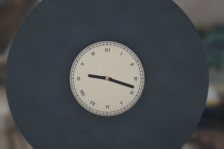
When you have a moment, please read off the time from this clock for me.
9:18
